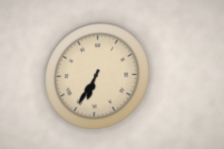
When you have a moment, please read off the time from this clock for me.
6:35
